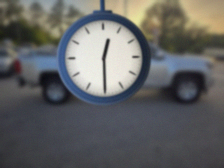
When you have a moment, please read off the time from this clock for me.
12:30
